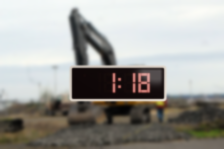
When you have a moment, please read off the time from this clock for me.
1:18
